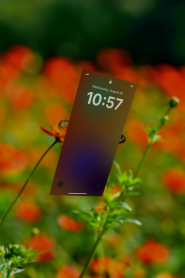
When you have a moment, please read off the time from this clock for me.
10:57
